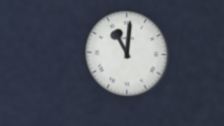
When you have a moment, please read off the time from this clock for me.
11:01
